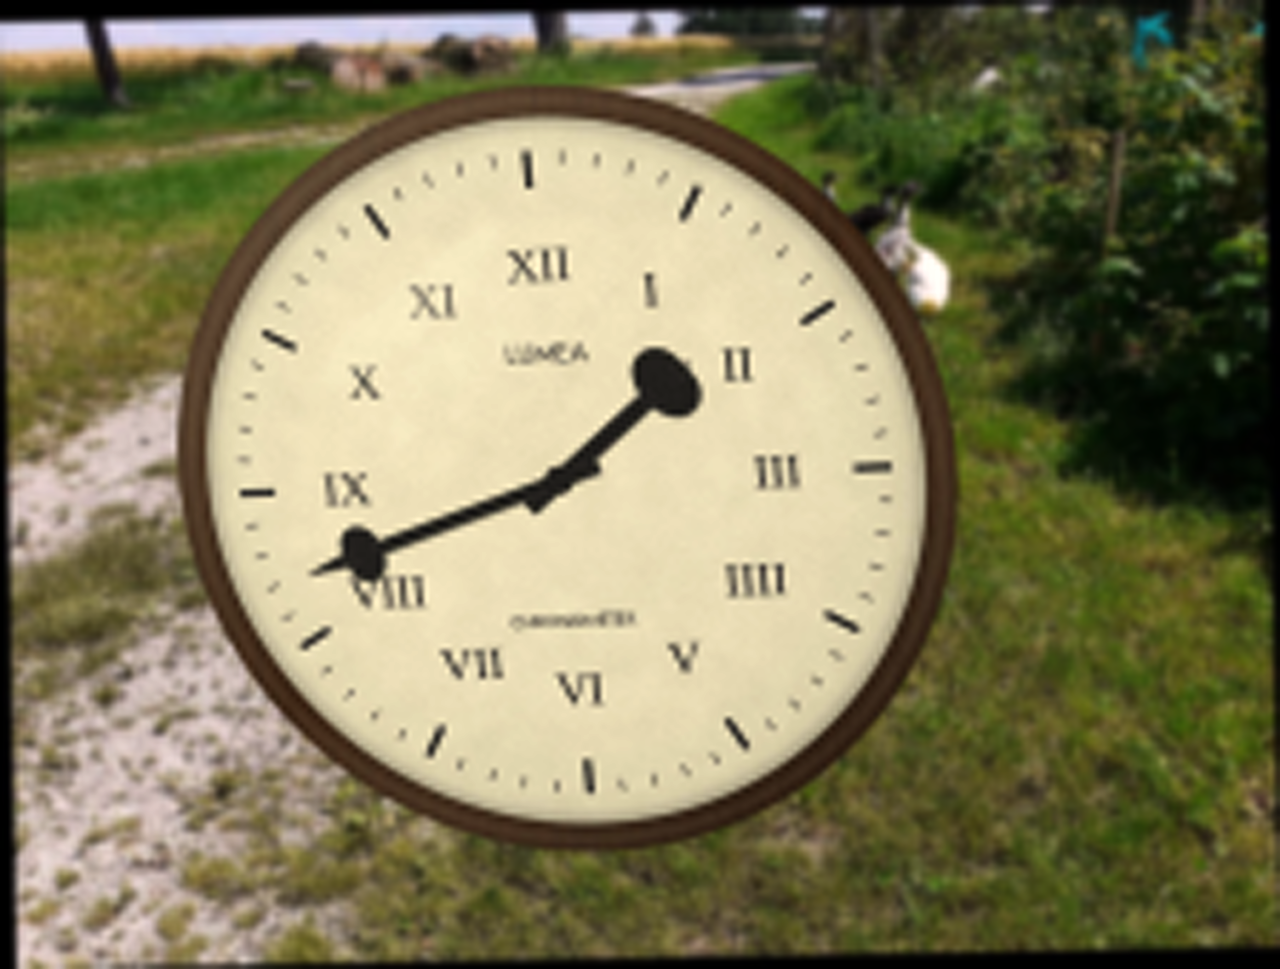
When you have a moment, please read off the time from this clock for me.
1:42
